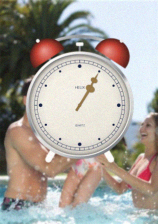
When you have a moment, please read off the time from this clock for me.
1:05
